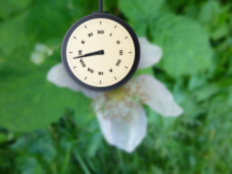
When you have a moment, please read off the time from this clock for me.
8:43
